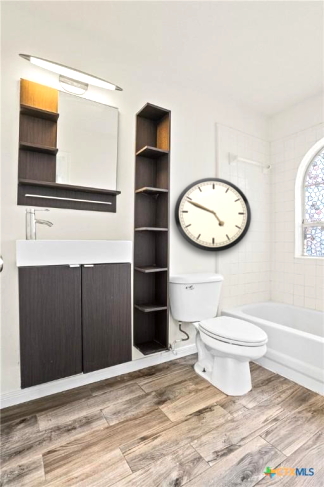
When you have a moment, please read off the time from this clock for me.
4:49
